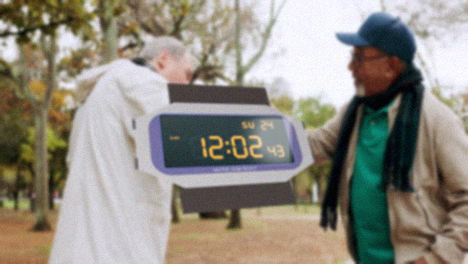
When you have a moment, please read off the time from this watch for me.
12:02:43
